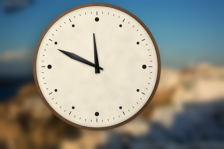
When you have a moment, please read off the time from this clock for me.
11:49
